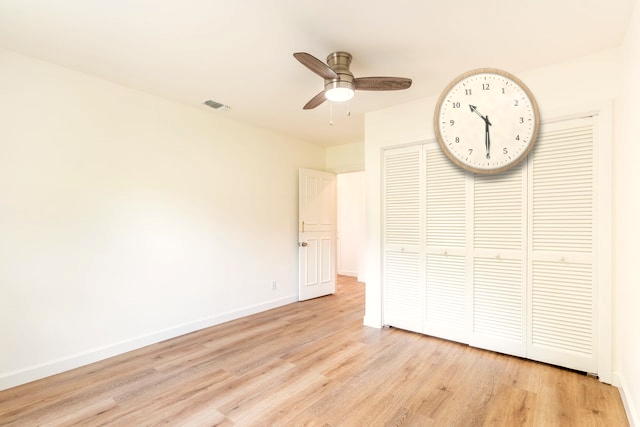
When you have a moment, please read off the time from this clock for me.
10:30
